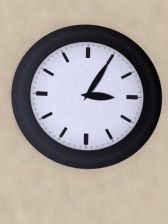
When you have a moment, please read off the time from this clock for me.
3:05
